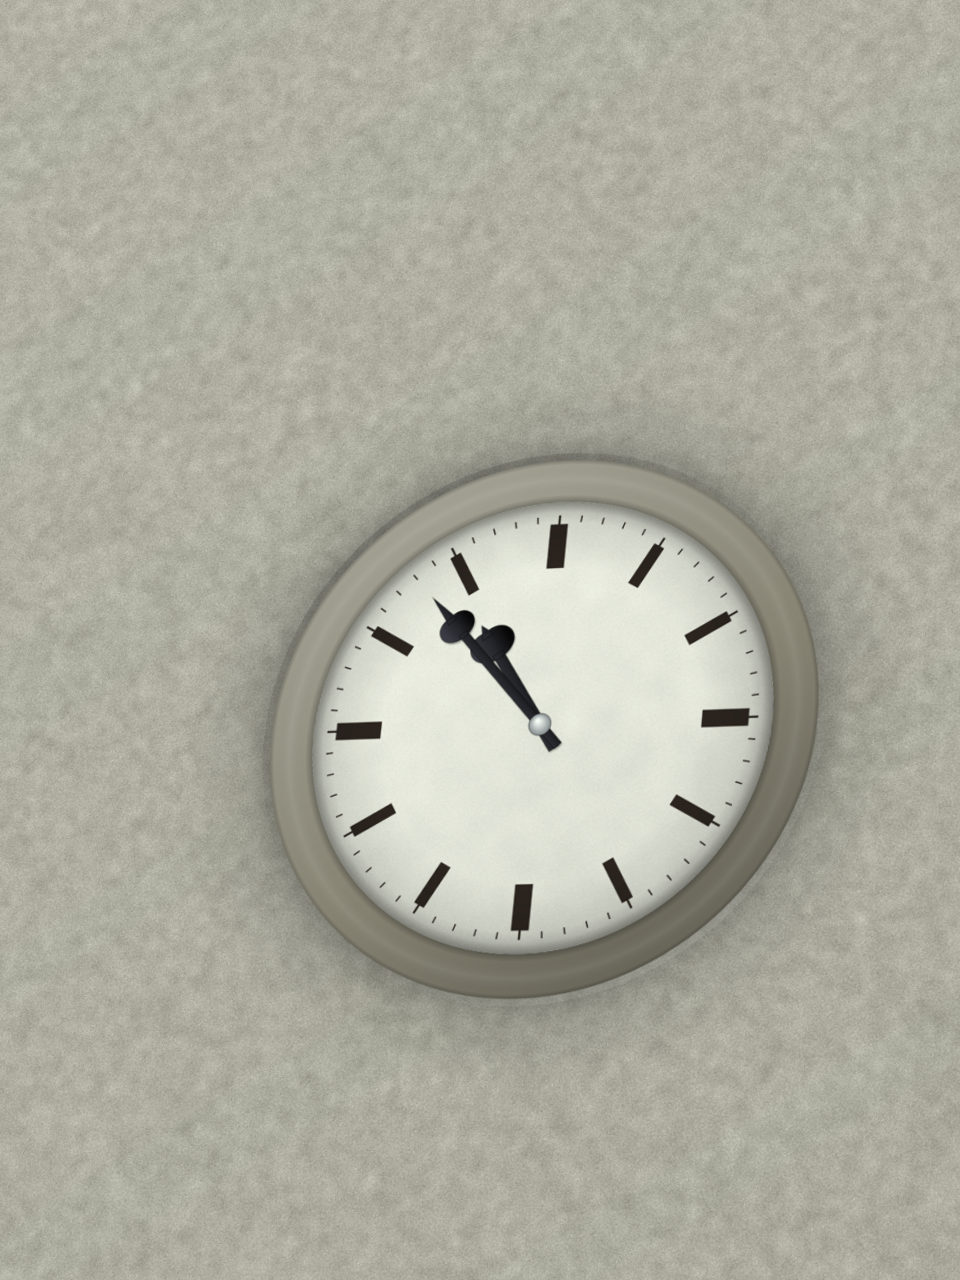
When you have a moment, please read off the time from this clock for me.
10:53
